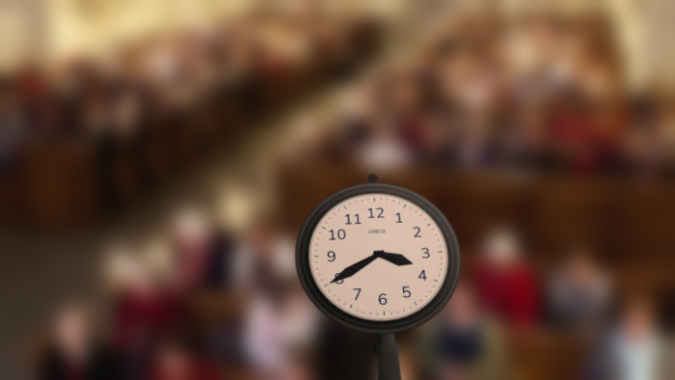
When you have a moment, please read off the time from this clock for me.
3:40
